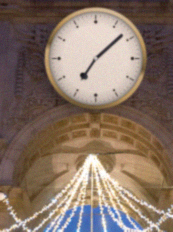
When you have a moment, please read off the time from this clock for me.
7:08
